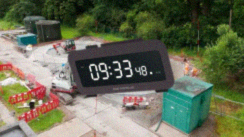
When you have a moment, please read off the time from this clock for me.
9:33:48
